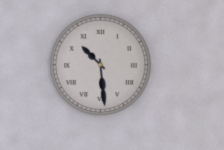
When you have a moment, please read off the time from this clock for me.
10:29
